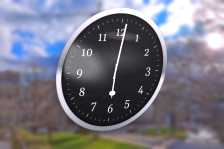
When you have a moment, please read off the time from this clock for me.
6:01
